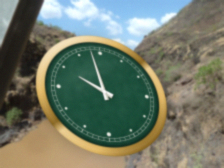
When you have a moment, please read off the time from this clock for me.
9:58
